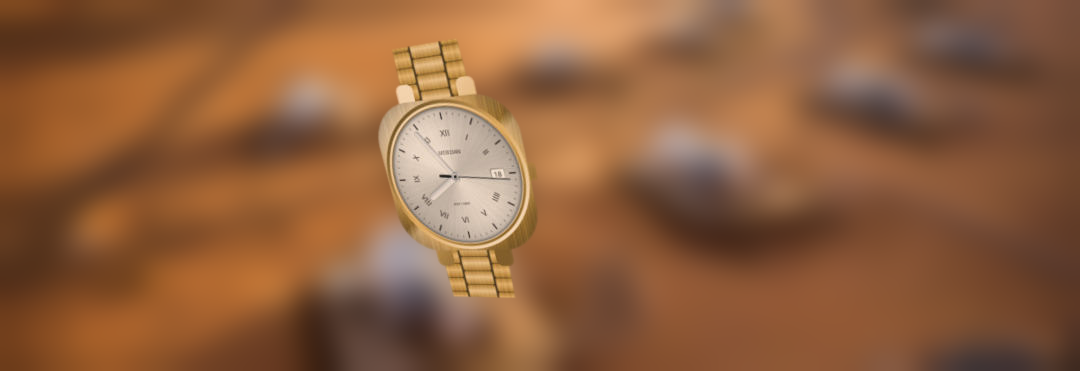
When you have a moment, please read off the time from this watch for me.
7:54:16
